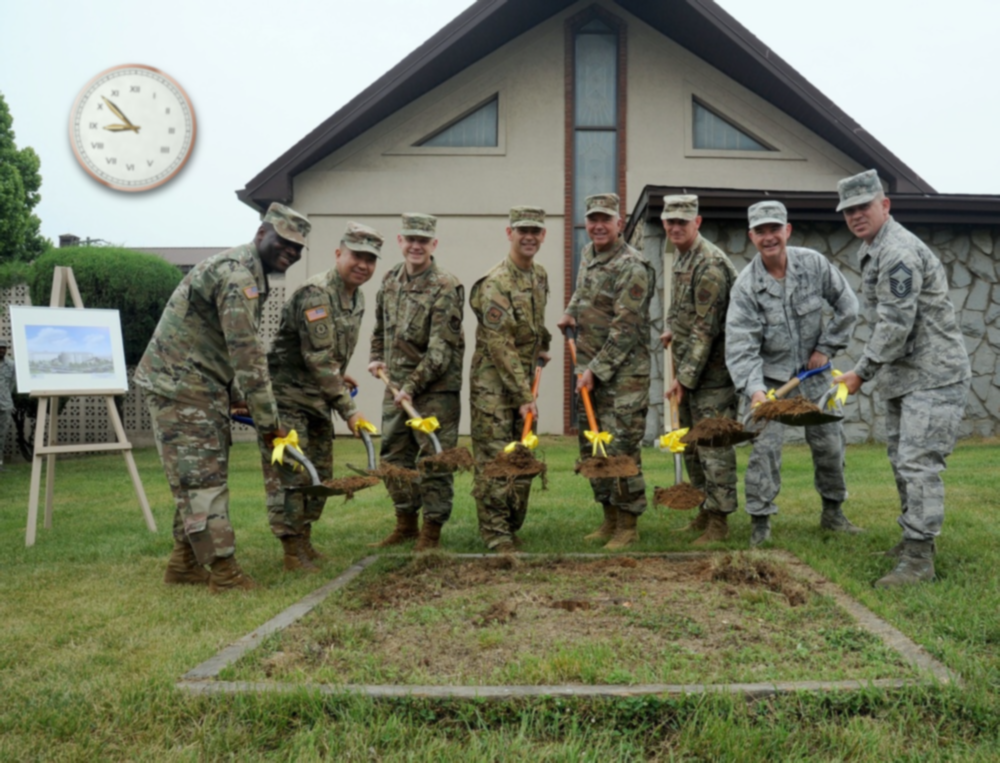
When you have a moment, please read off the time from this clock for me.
8:52
